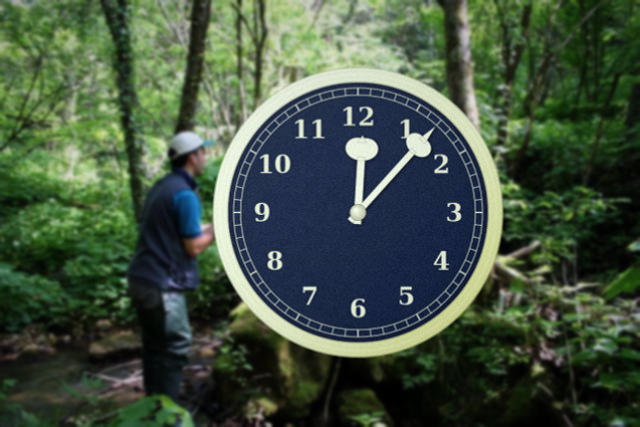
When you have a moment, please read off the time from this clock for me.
12:07
